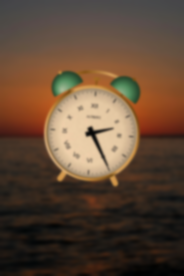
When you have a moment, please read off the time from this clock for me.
2:25
